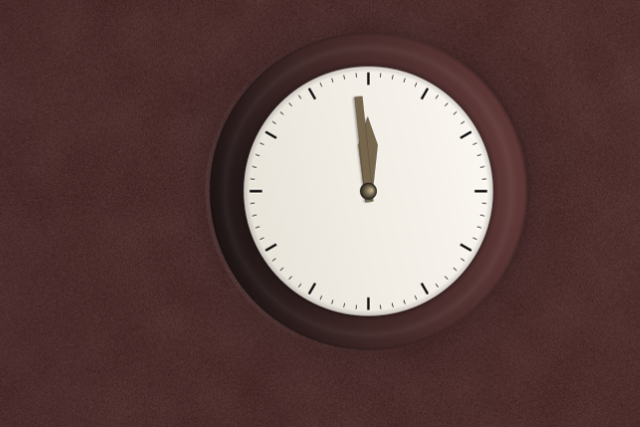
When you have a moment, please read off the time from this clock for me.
11:59
